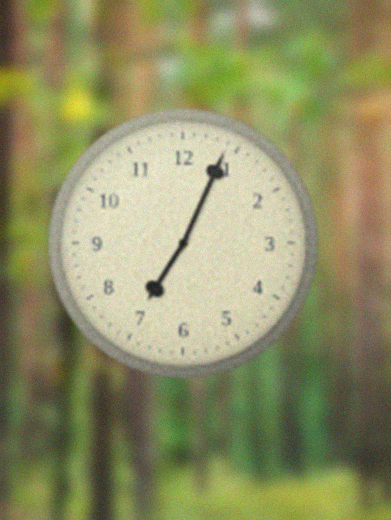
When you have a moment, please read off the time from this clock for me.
7:04
